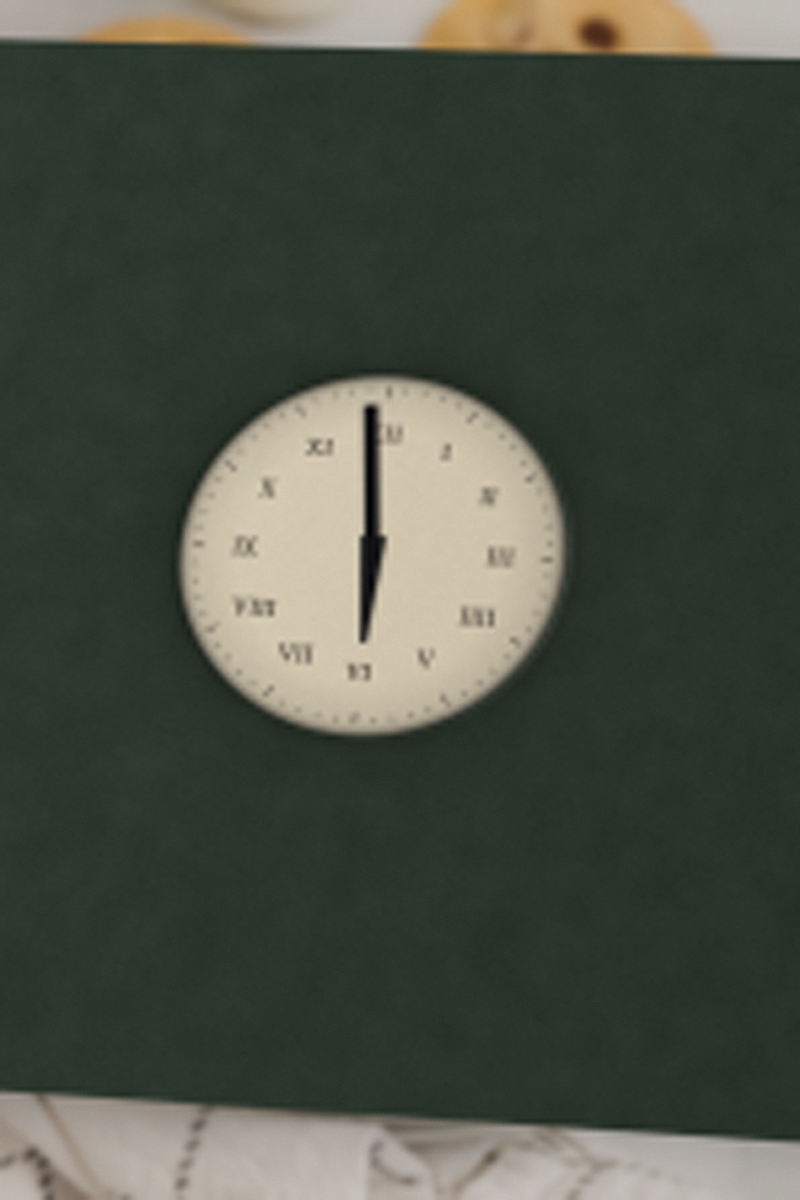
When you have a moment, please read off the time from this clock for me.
5:59
